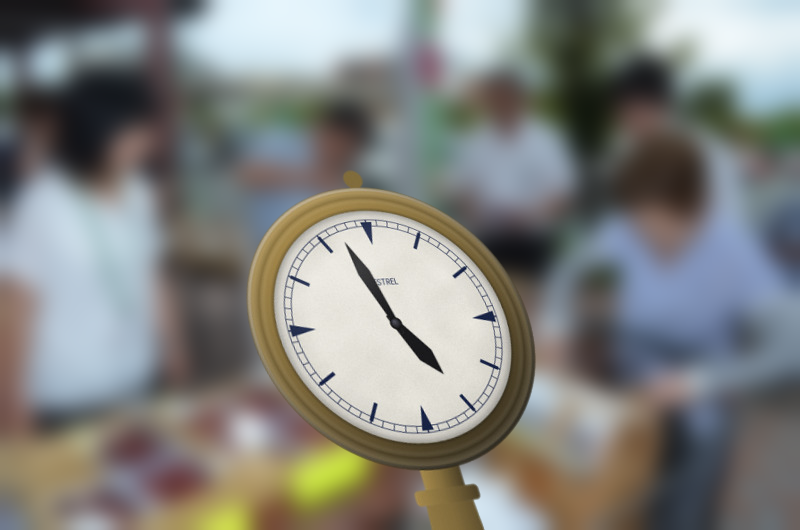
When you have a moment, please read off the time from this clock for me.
4:57
